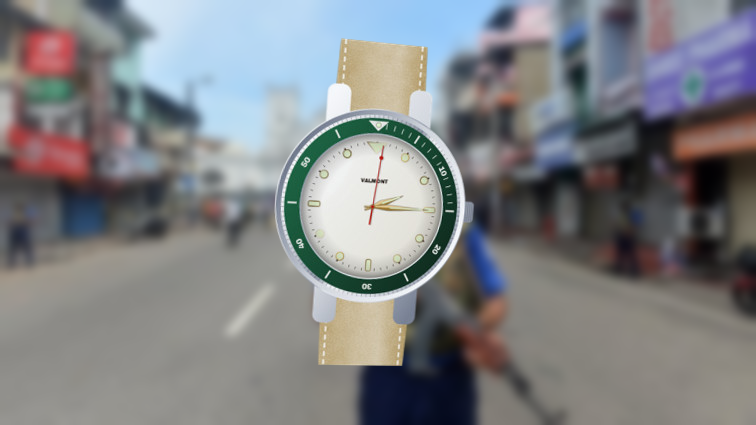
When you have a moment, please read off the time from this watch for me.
2:15:01
